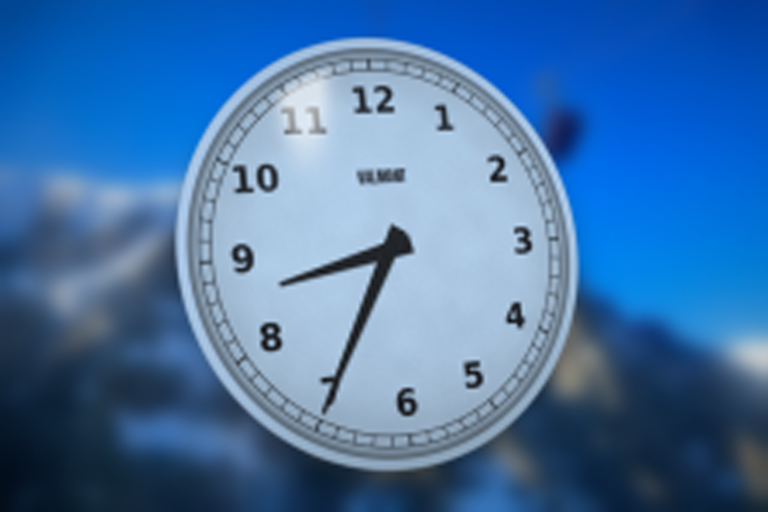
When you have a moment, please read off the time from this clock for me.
8:35
